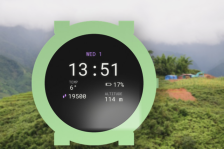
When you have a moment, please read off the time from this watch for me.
13:51
